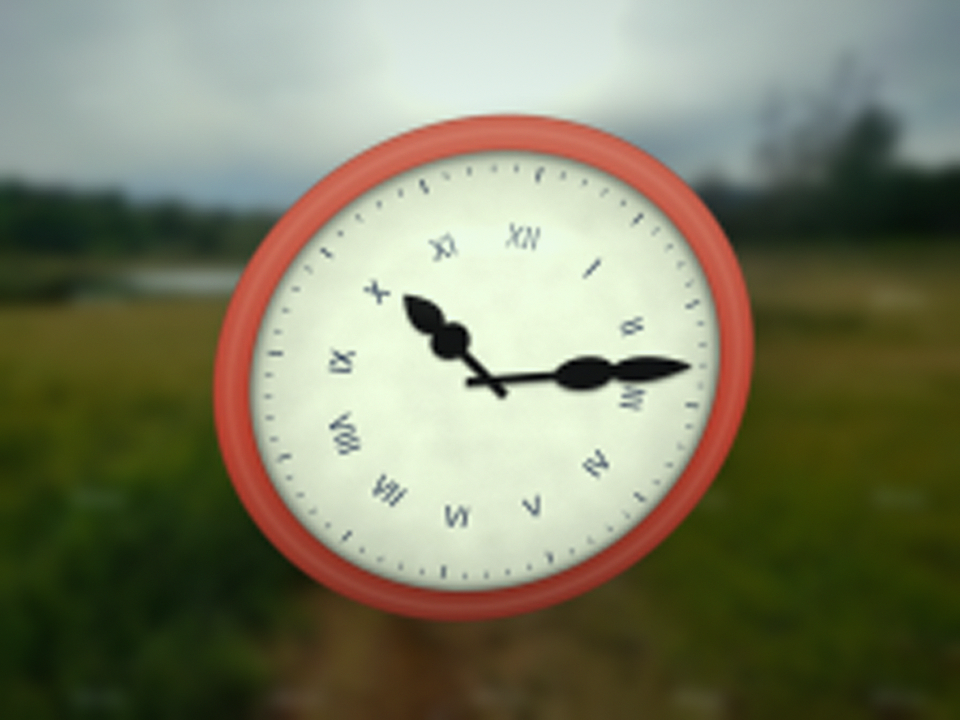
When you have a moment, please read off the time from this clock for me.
10:13
